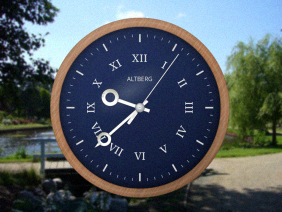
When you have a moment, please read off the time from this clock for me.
9:38:06
